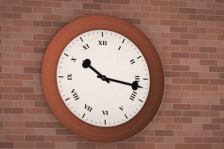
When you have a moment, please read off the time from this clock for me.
10:17
